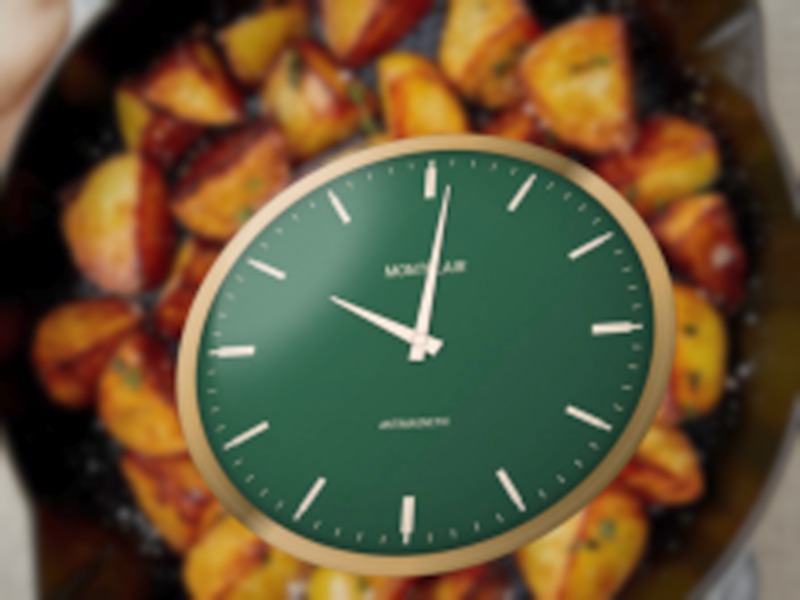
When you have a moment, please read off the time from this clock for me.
10:01
